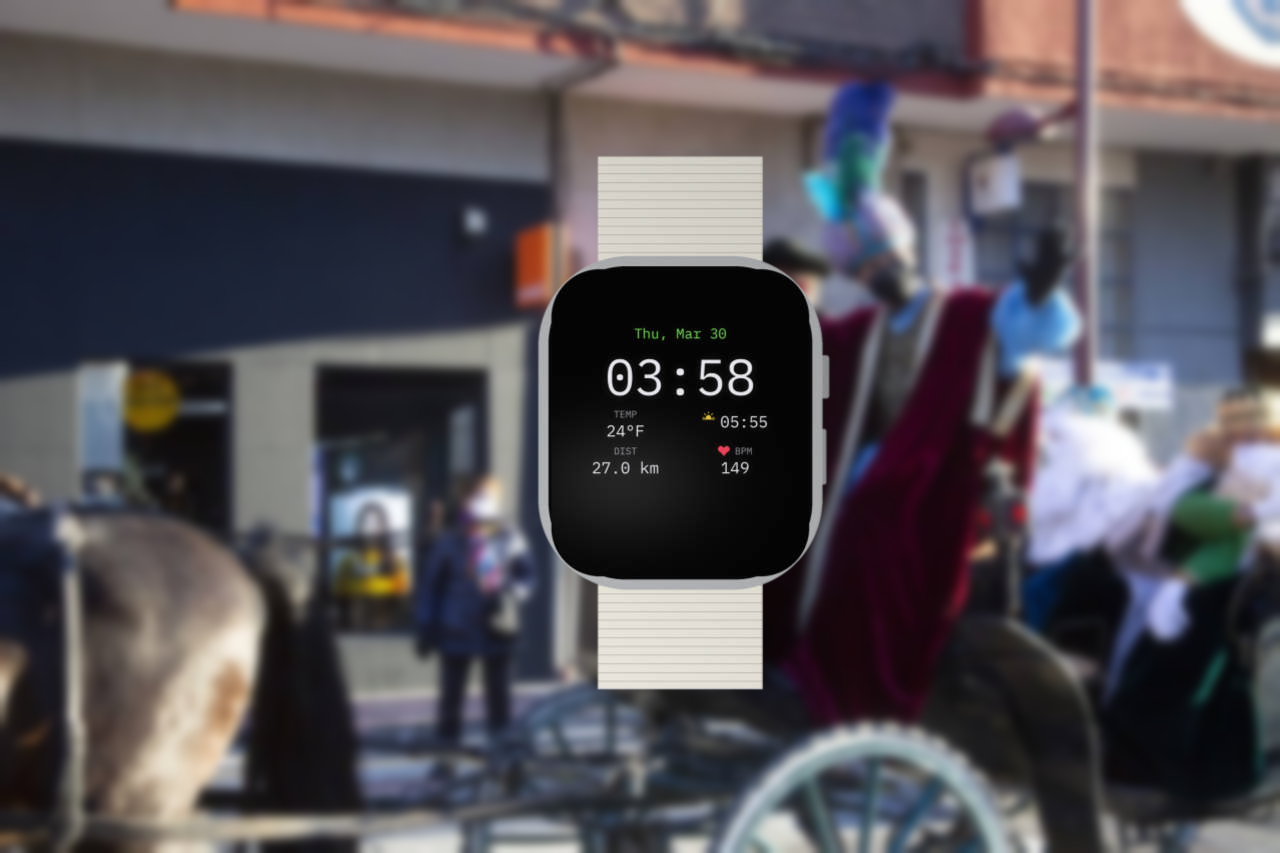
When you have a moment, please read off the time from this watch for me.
3:58
